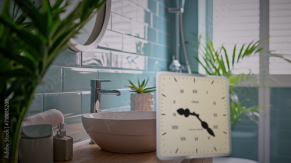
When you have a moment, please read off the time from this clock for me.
9:23
